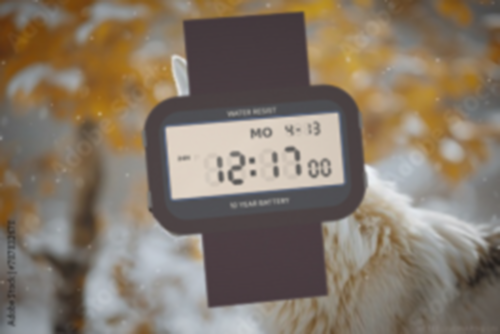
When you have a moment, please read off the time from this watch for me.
12:17:00
